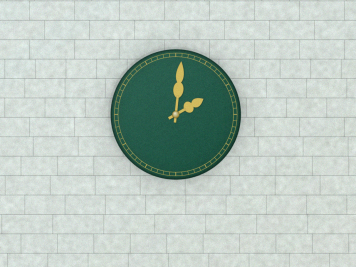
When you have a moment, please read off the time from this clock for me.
2:01
